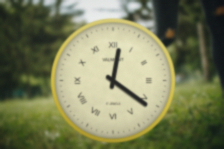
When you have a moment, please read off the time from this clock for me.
12:21
